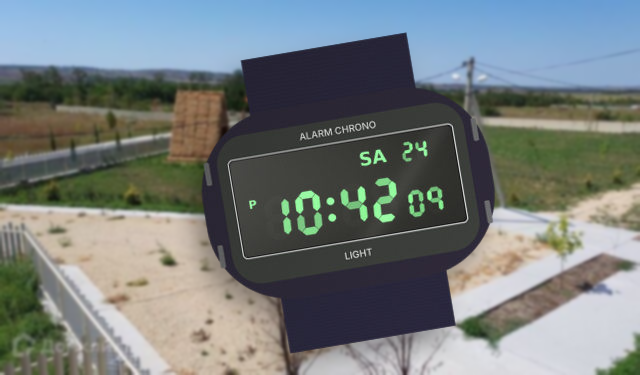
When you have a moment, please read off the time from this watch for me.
10:42:09
